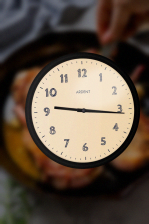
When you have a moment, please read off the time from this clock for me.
9:16
